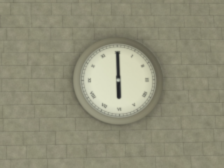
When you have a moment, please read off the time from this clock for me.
6:00
